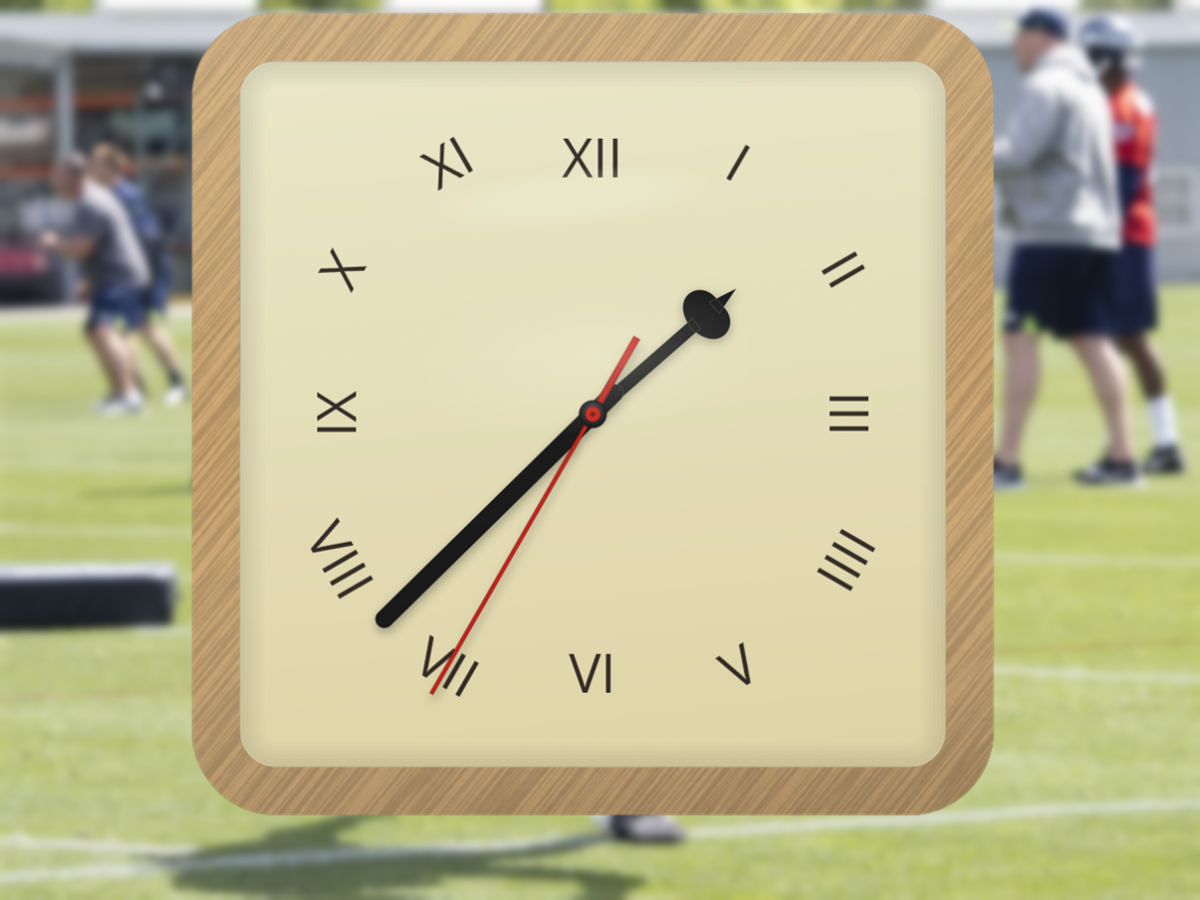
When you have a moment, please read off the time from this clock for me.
1:37:35
